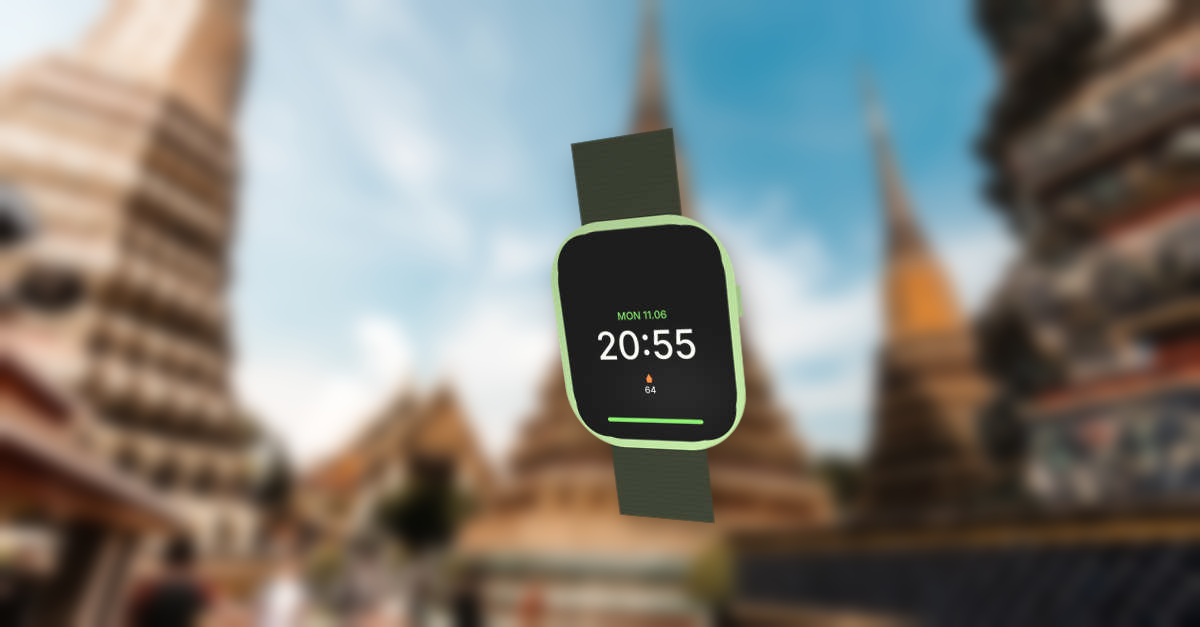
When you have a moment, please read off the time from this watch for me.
20:55
